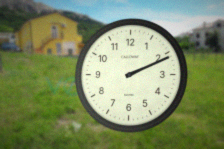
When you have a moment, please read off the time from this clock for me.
2:11
